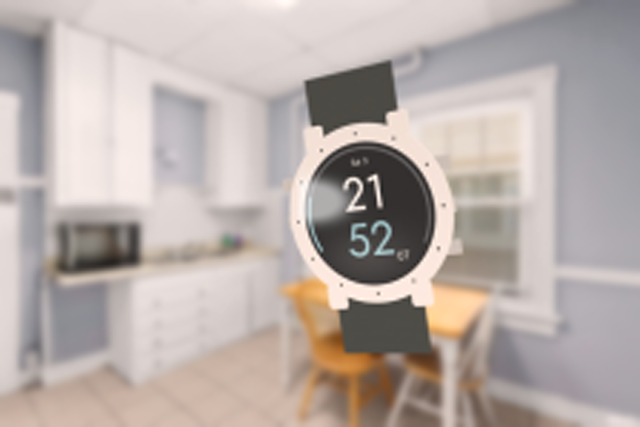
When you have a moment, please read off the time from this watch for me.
21:52
